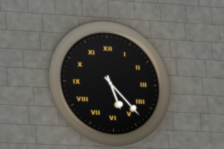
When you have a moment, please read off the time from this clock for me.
5:23
